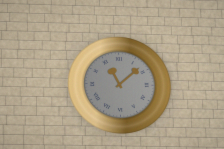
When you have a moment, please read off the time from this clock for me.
11:08
